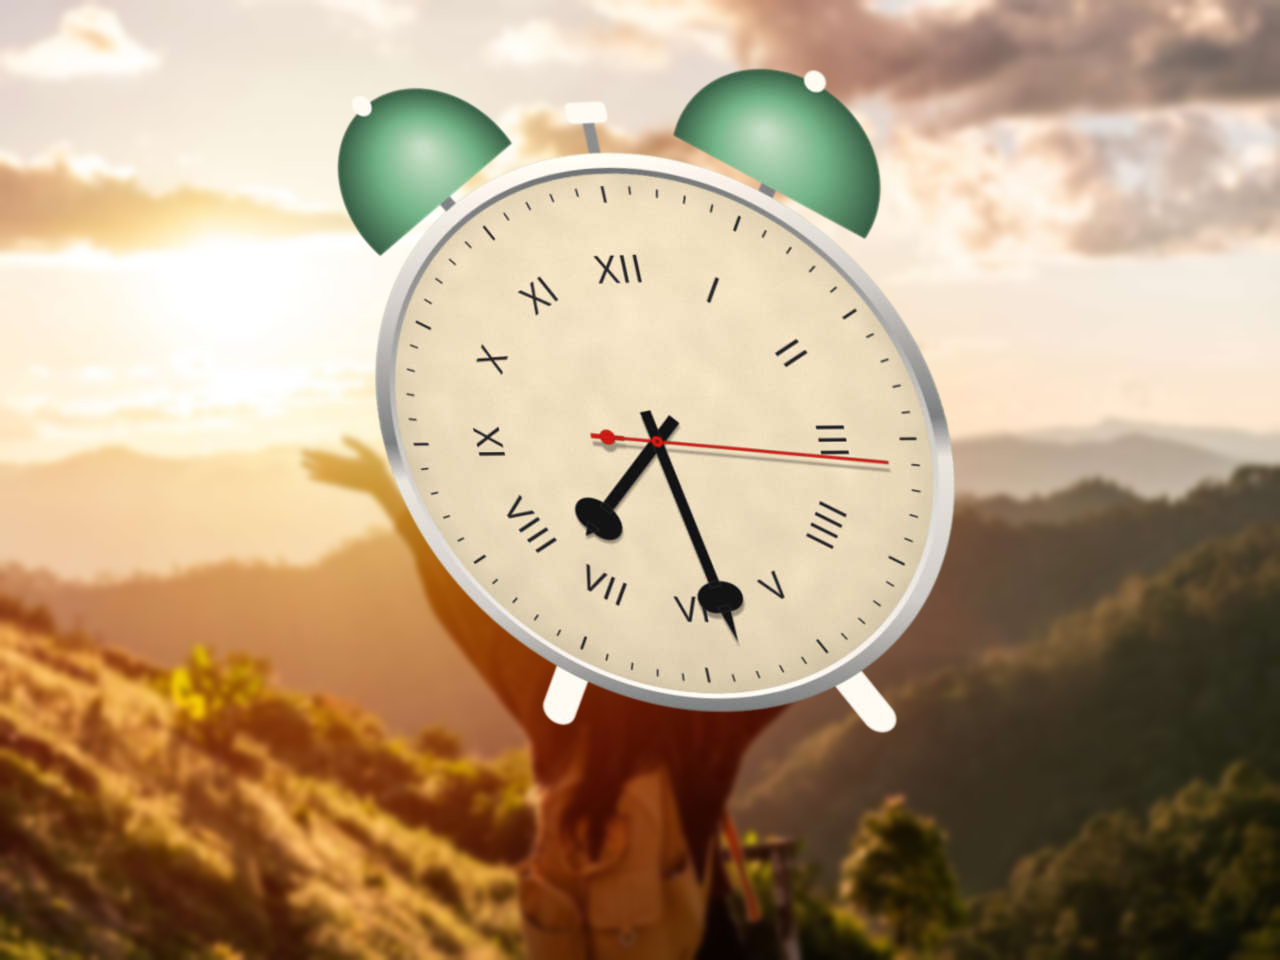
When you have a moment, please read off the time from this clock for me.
7:28:16
